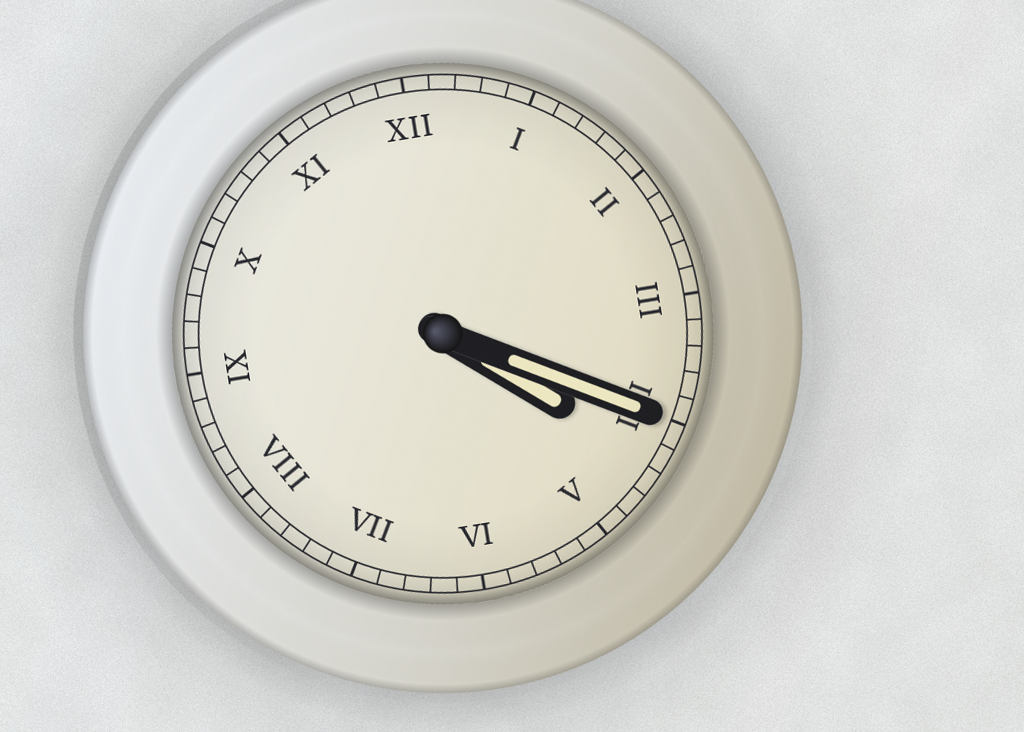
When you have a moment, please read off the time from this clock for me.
4:20
